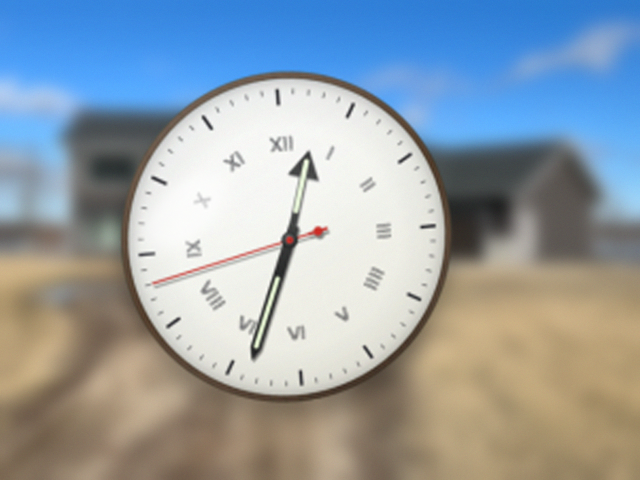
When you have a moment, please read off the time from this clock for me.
12:33:43
